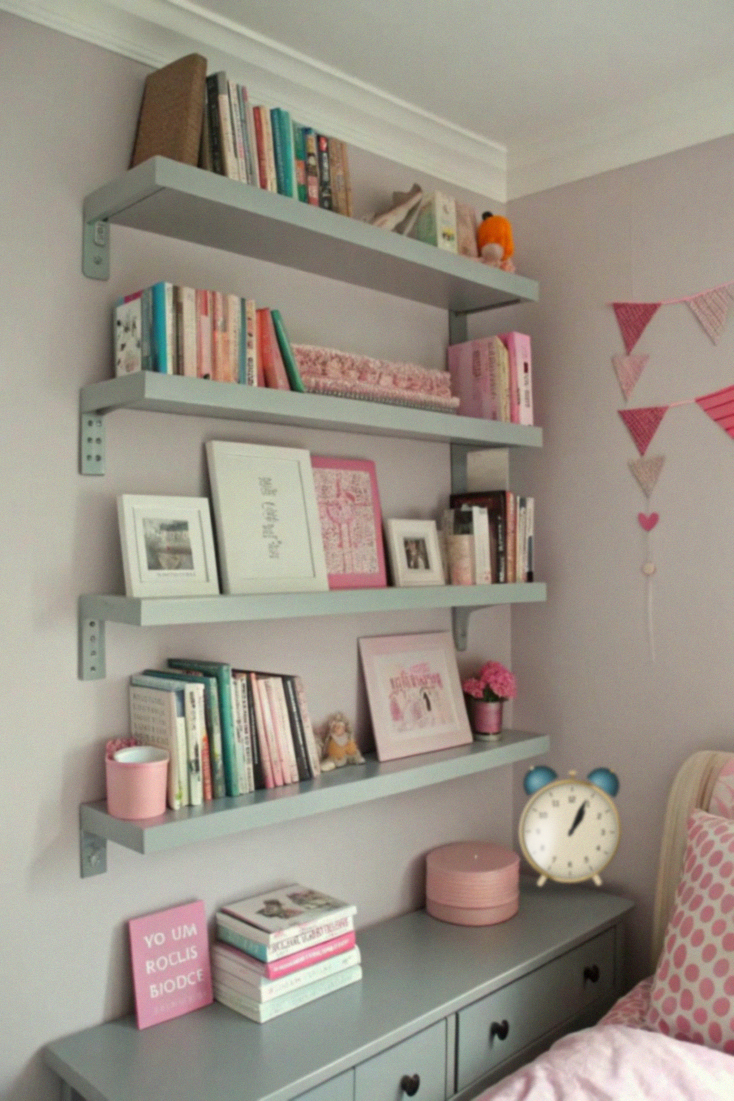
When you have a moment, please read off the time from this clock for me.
1:04
